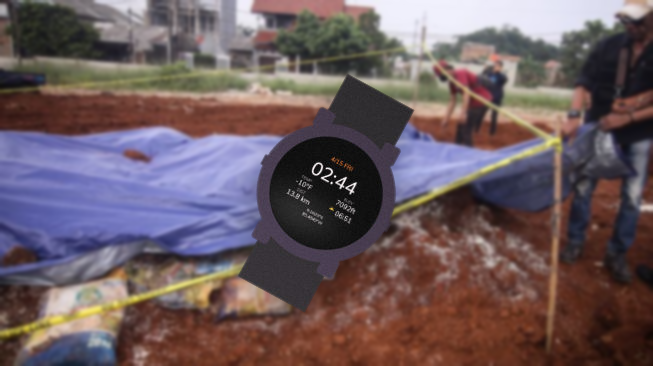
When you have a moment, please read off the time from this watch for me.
2:44
